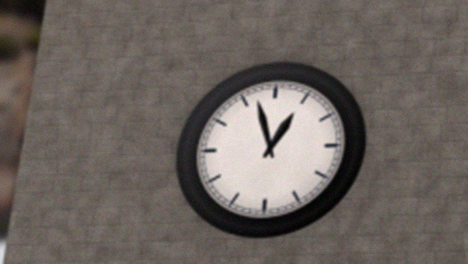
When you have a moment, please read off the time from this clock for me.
12:57
